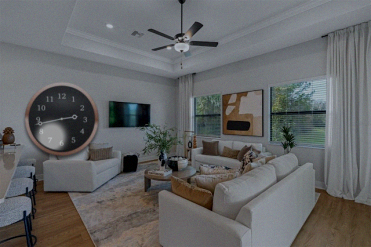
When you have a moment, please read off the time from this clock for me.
2:43
